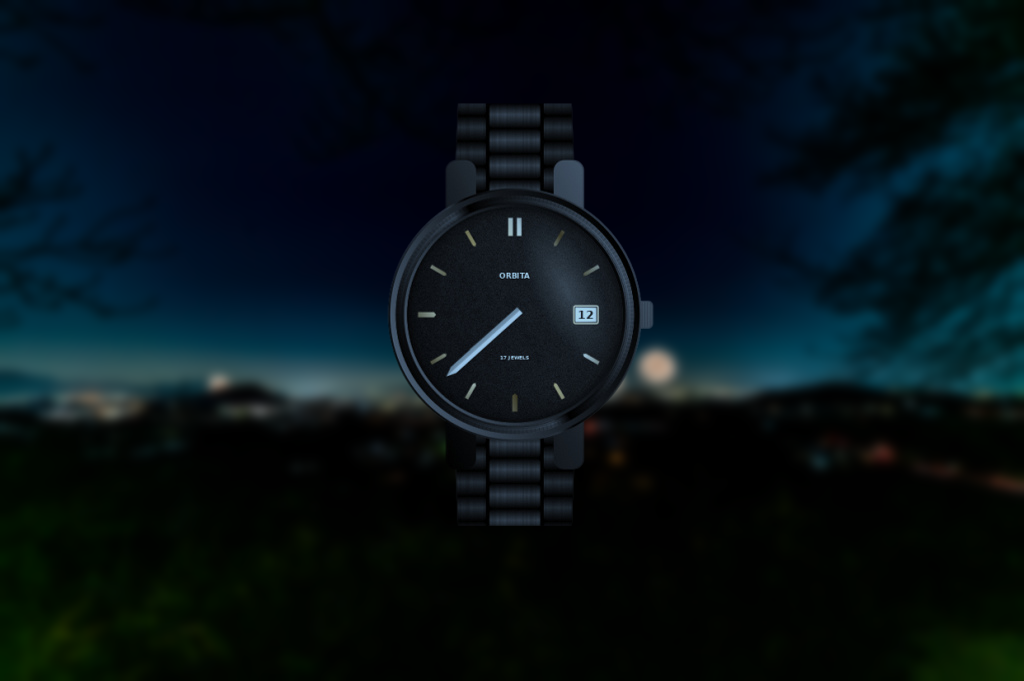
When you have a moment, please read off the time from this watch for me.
7:38
